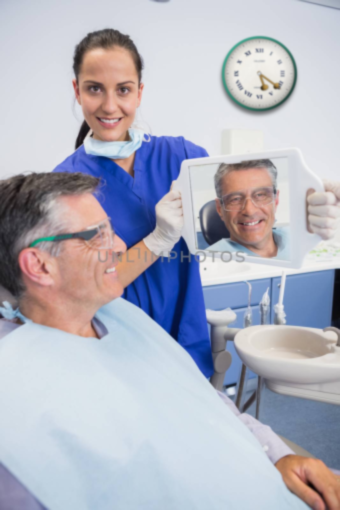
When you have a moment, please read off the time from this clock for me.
5:21
